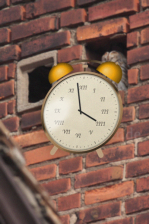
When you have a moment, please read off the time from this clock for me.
3:58
